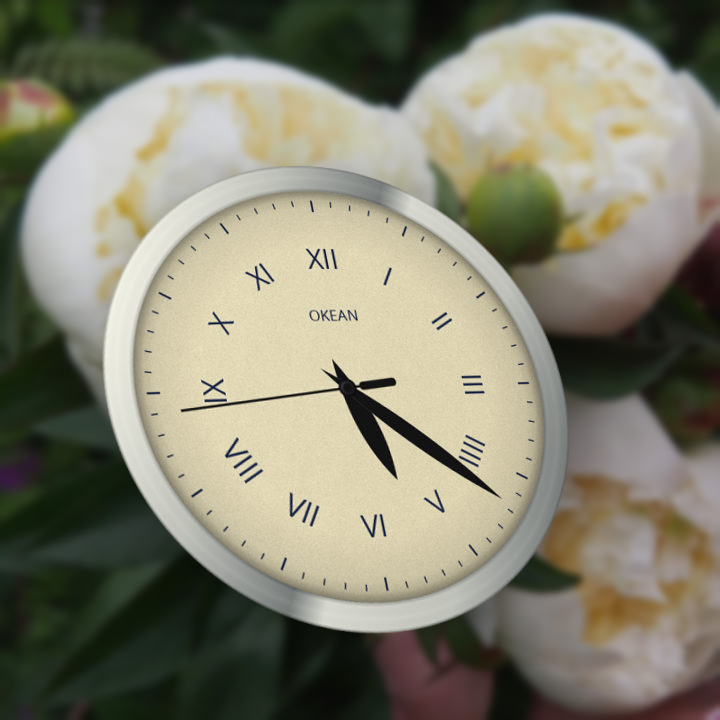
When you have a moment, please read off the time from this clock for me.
5:21:44
